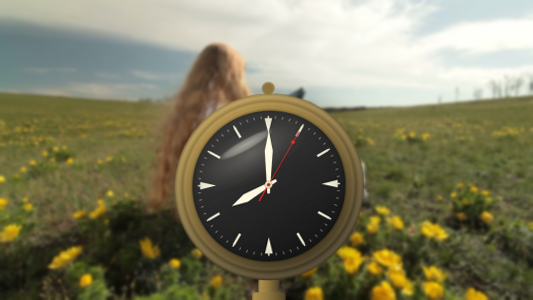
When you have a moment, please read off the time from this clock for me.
8:00:05
